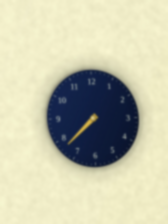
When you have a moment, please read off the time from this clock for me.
7:38
